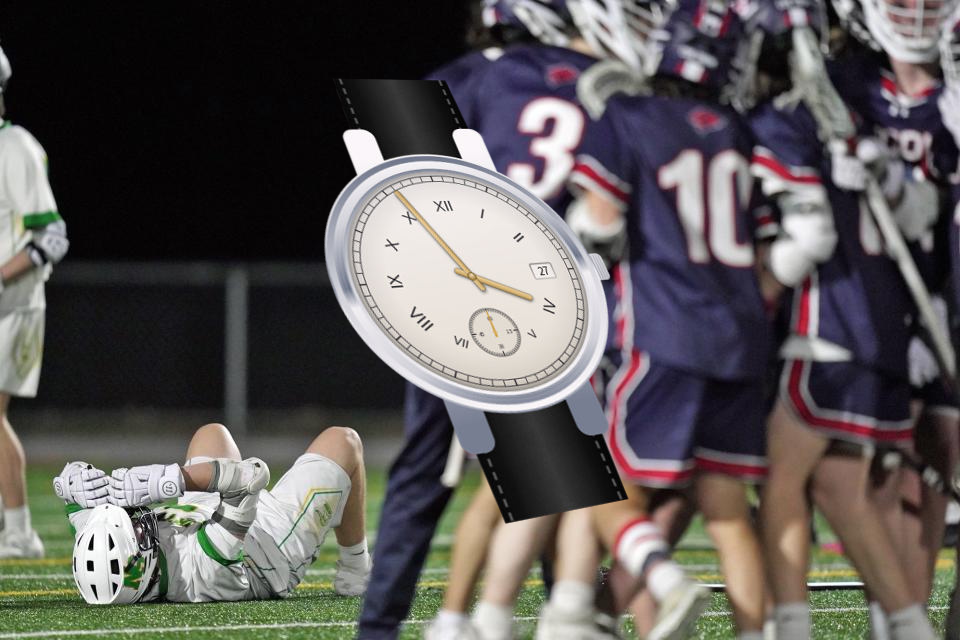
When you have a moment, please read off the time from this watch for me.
3:56
